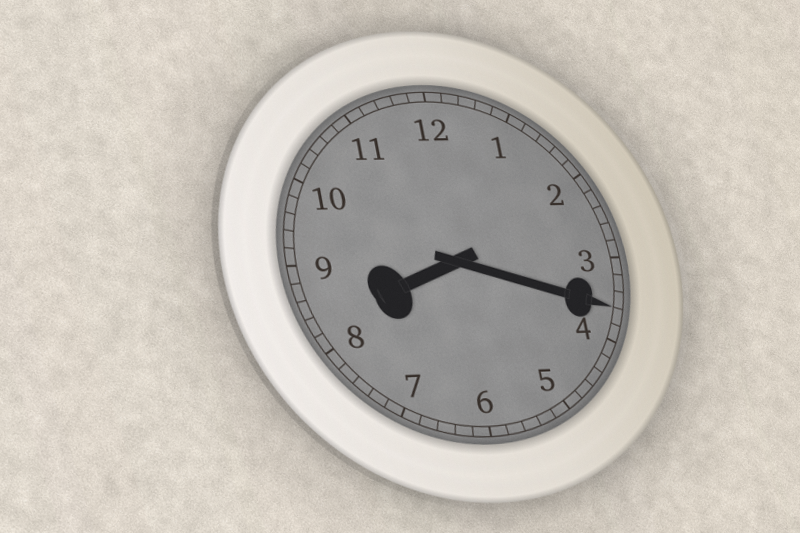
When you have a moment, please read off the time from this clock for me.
8:18
